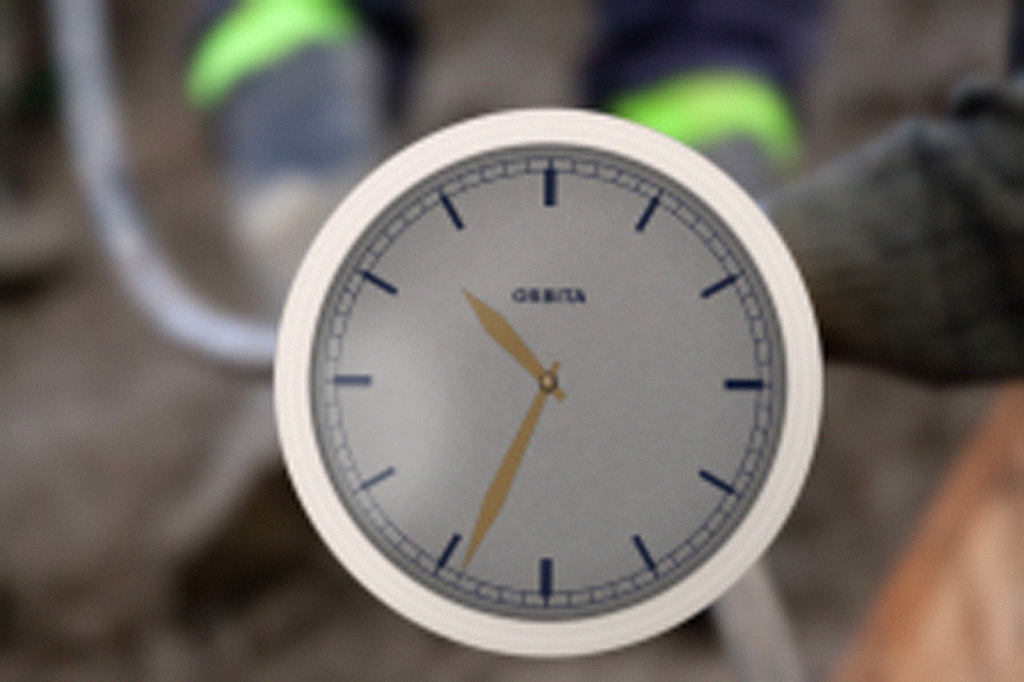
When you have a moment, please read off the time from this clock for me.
10:34
